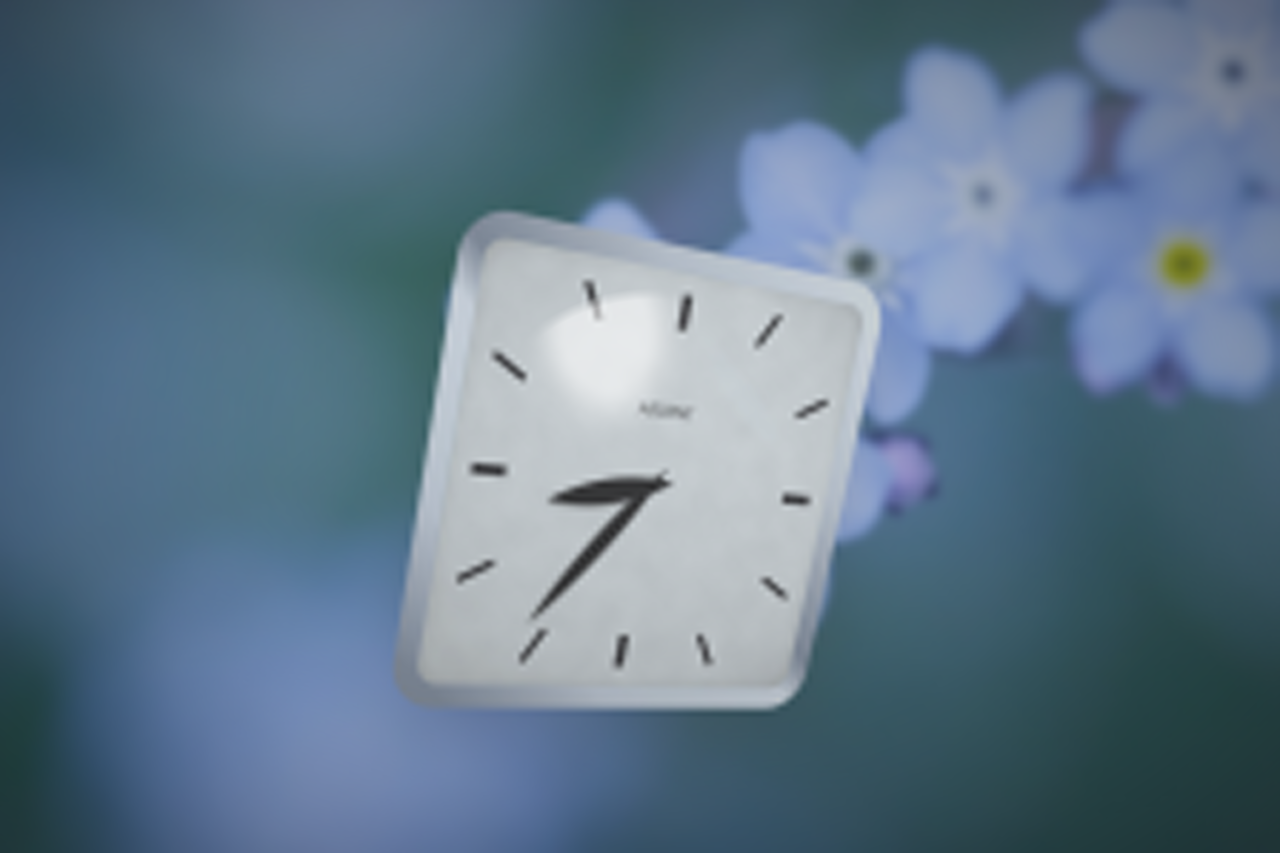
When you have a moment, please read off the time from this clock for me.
8:36
